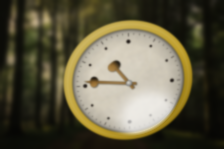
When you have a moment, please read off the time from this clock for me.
10:46
